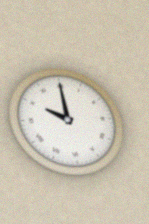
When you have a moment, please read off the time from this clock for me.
10:00
